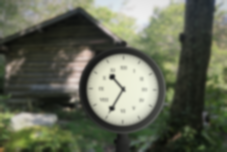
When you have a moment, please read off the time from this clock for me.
10:35
